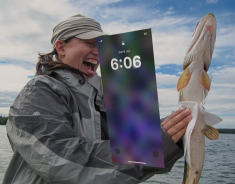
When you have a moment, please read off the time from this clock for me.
6:06
